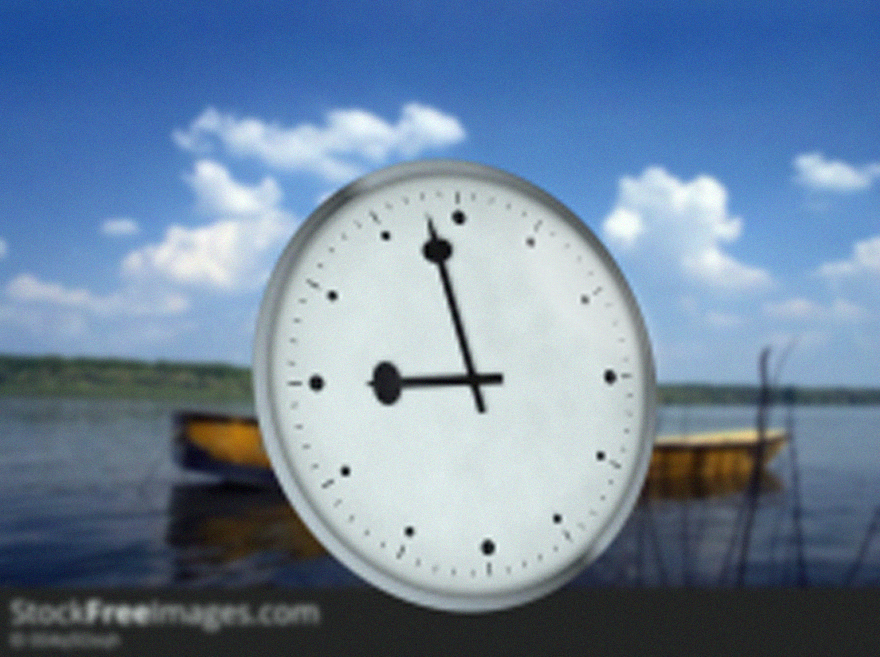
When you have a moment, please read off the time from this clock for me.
8:58
